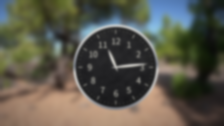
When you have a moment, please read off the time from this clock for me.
11:14
